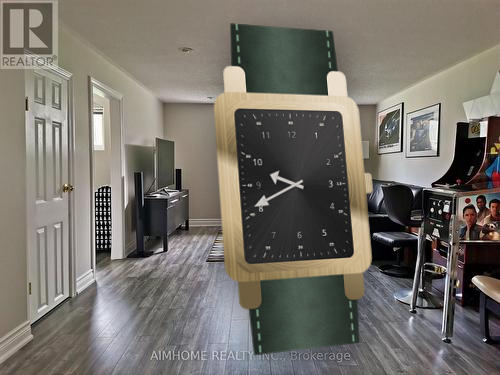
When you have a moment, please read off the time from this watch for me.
9:41
